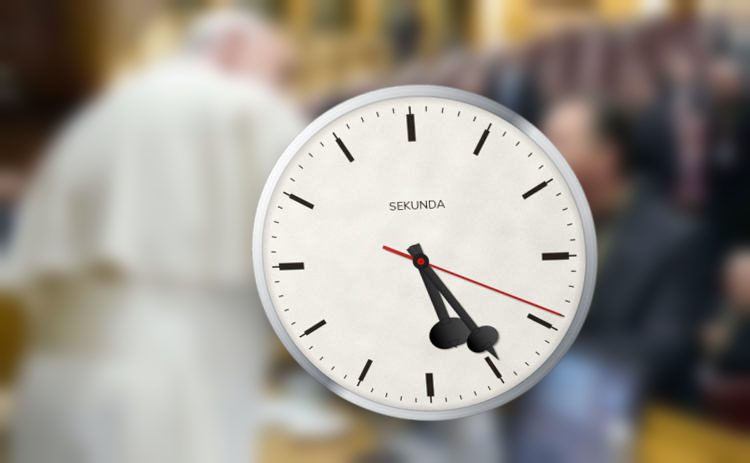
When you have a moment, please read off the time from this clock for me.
5:24:19
